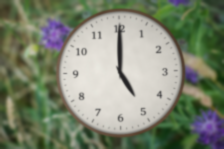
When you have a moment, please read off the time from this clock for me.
5:00
